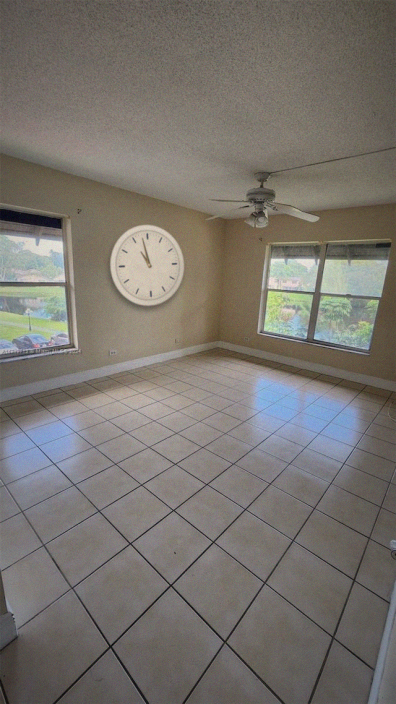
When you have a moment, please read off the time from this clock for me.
10:58
